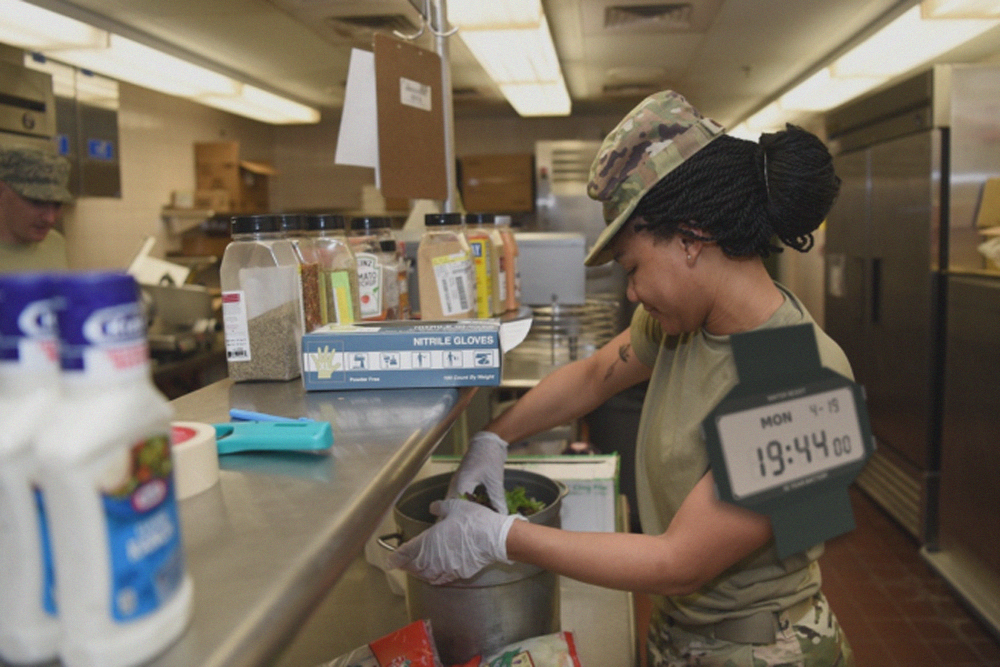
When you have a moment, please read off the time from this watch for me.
19:44:00
